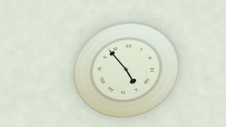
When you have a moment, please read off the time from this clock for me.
4:53
